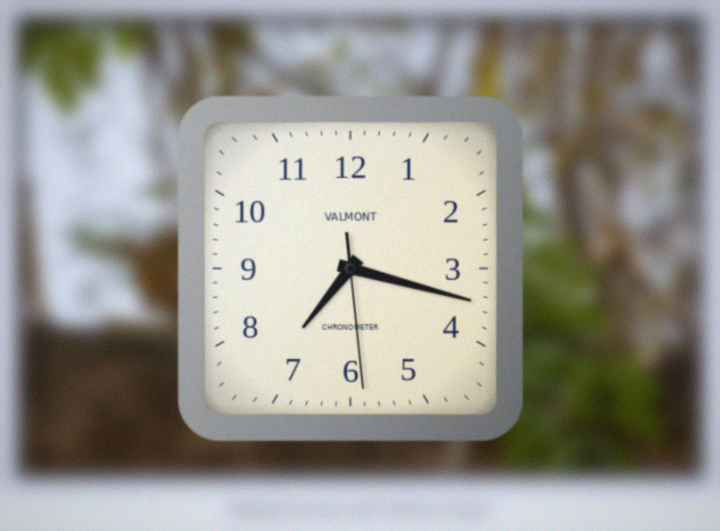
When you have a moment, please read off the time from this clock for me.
7:17:29
